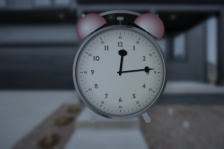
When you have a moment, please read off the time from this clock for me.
12:14
